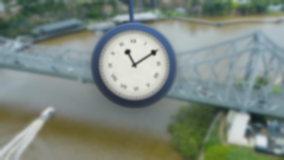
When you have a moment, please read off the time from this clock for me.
11:10
